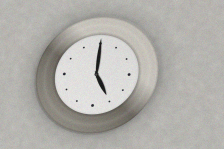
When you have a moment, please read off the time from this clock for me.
5:00
